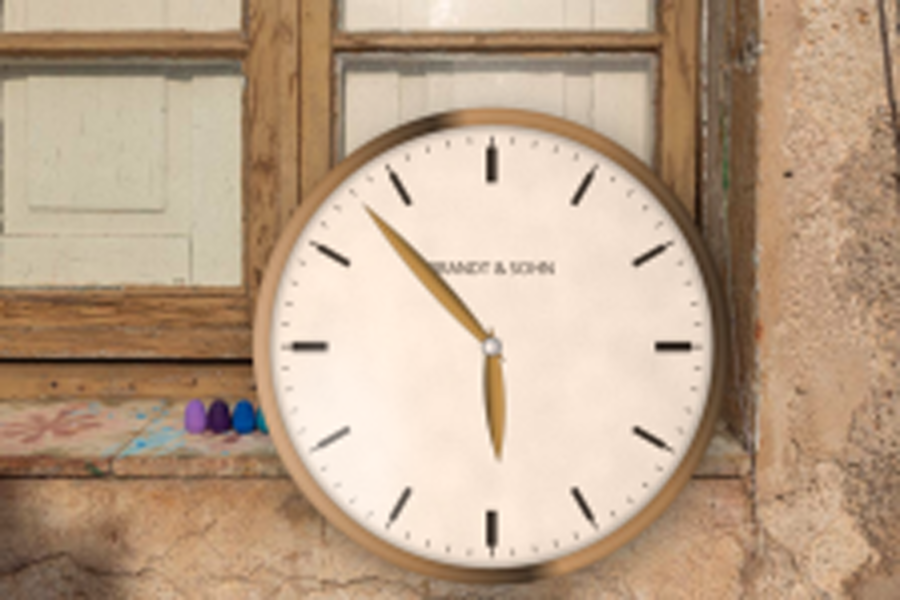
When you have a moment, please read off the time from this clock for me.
5:53
